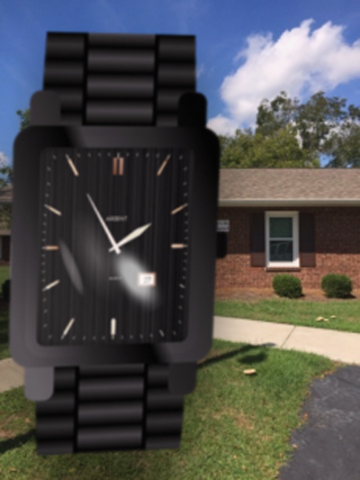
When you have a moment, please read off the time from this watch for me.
1:55
